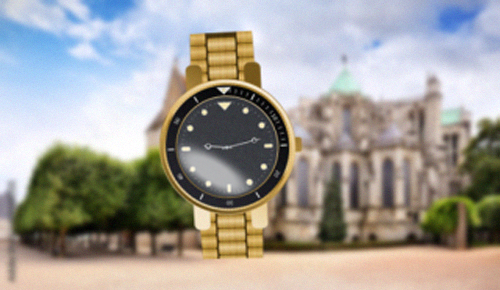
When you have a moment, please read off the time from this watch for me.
9:13
